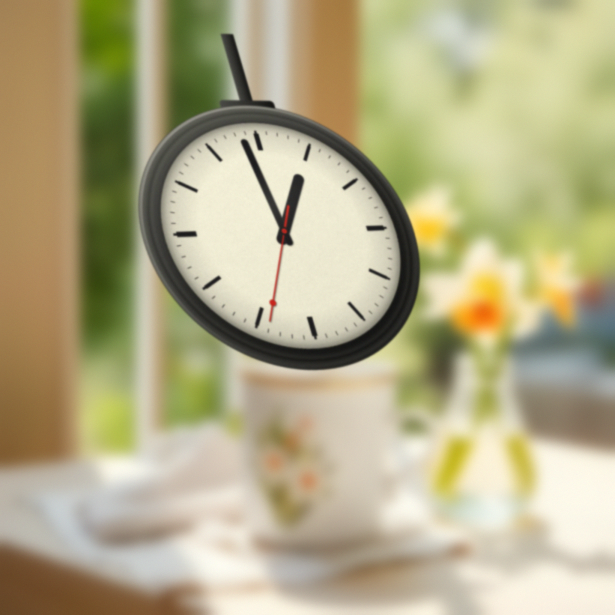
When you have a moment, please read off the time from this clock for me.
12:58:34
